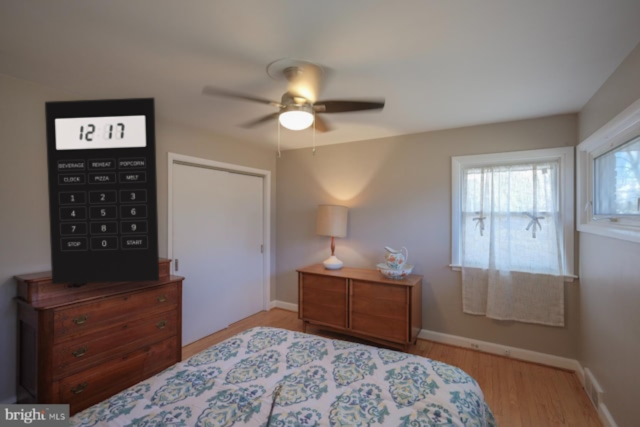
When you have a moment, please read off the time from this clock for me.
12:17
